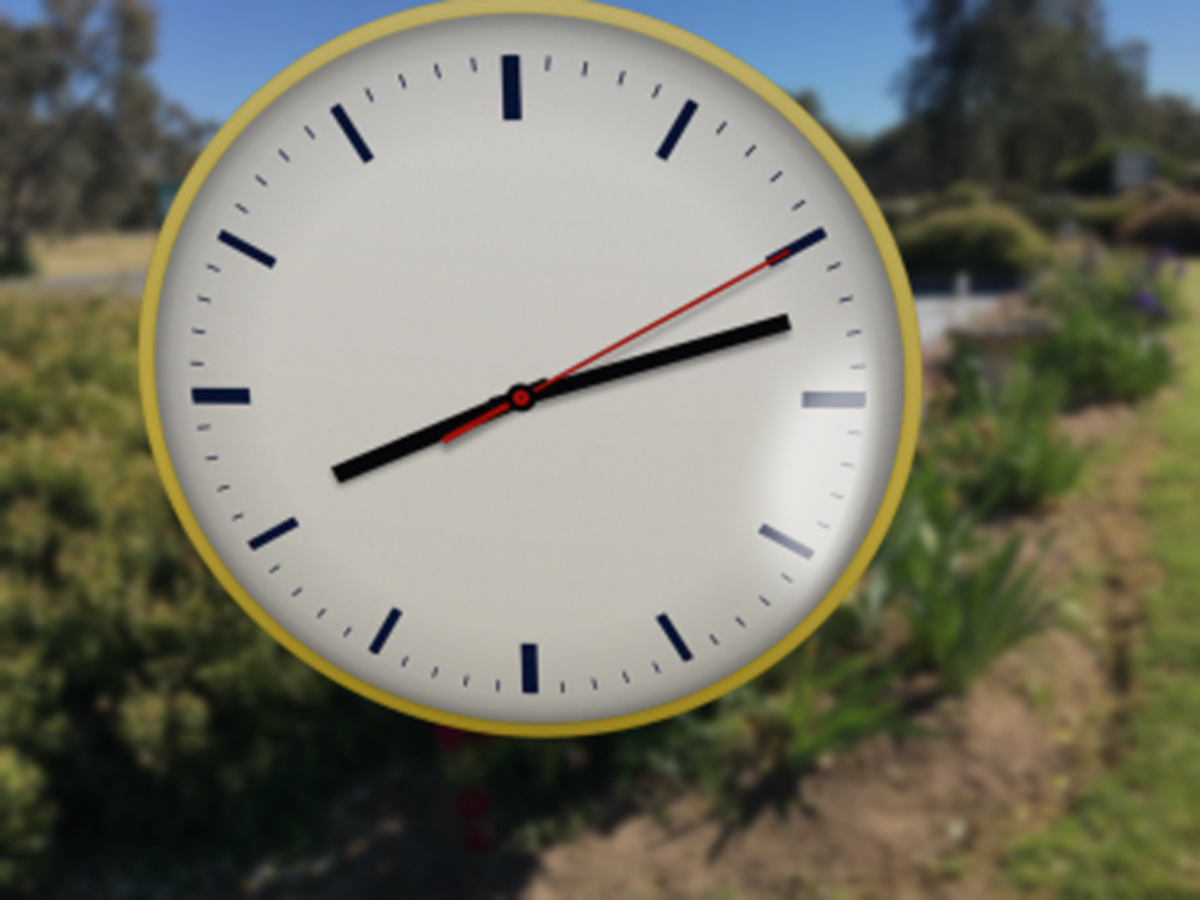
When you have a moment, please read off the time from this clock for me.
8:12:10
